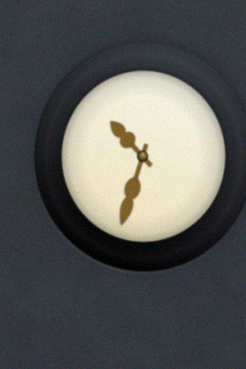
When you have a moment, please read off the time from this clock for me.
10:33
